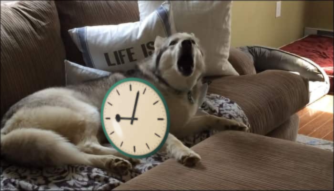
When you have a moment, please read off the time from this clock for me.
9:03
